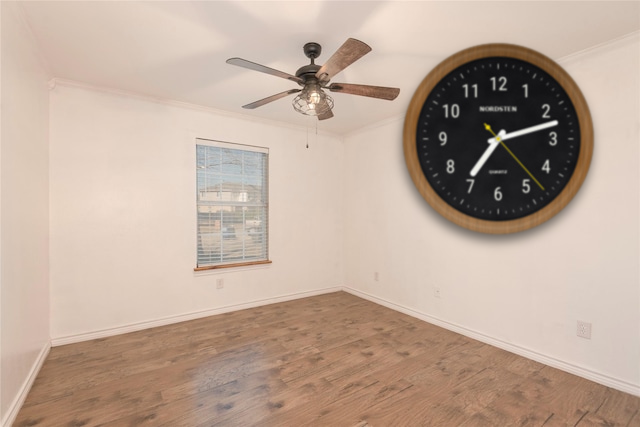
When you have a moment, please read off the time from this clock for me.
7:12:23
